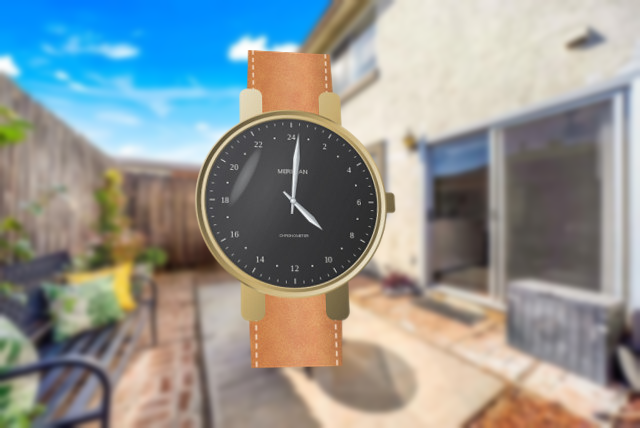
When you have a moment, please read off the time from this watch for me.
9:01
